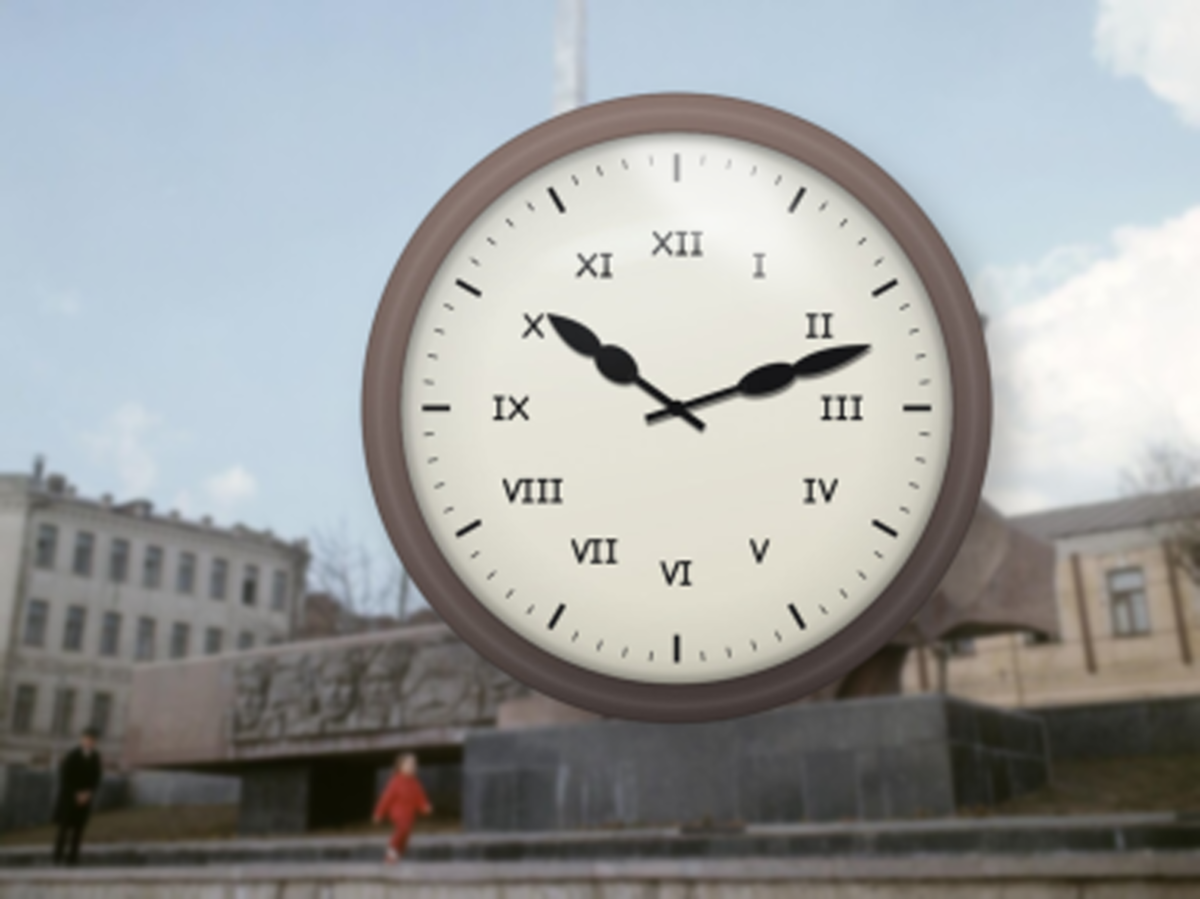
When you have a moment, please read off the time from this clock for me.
10:12
